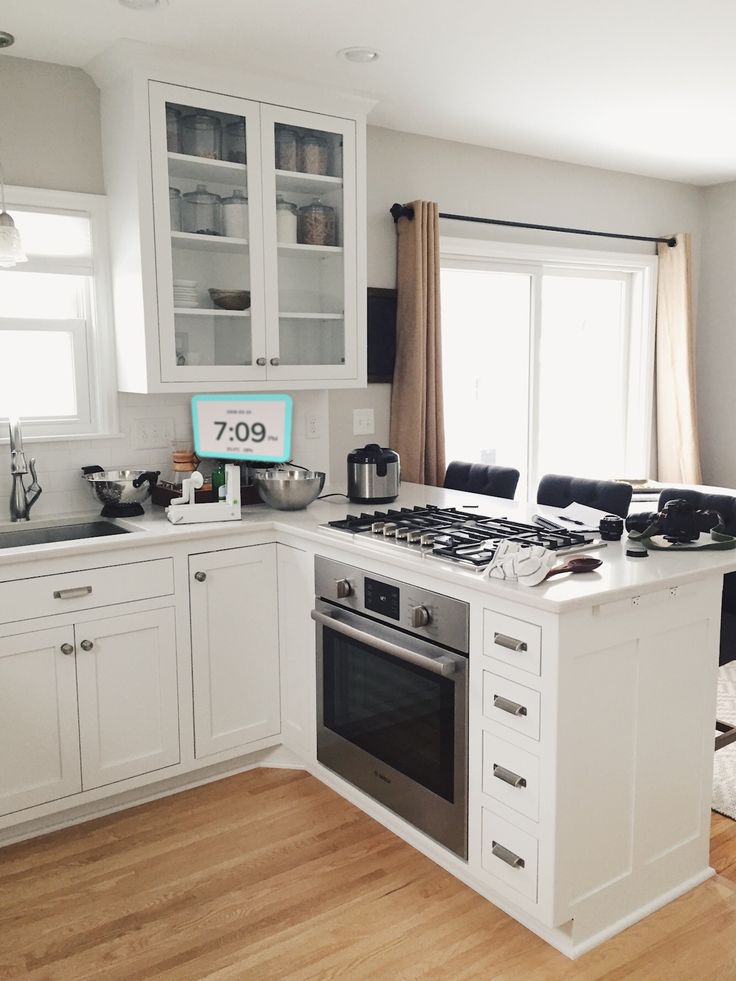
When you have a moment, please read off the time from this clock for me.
7:09
